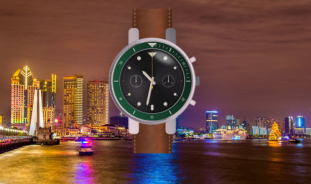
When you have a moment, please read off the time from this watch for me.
10:32
